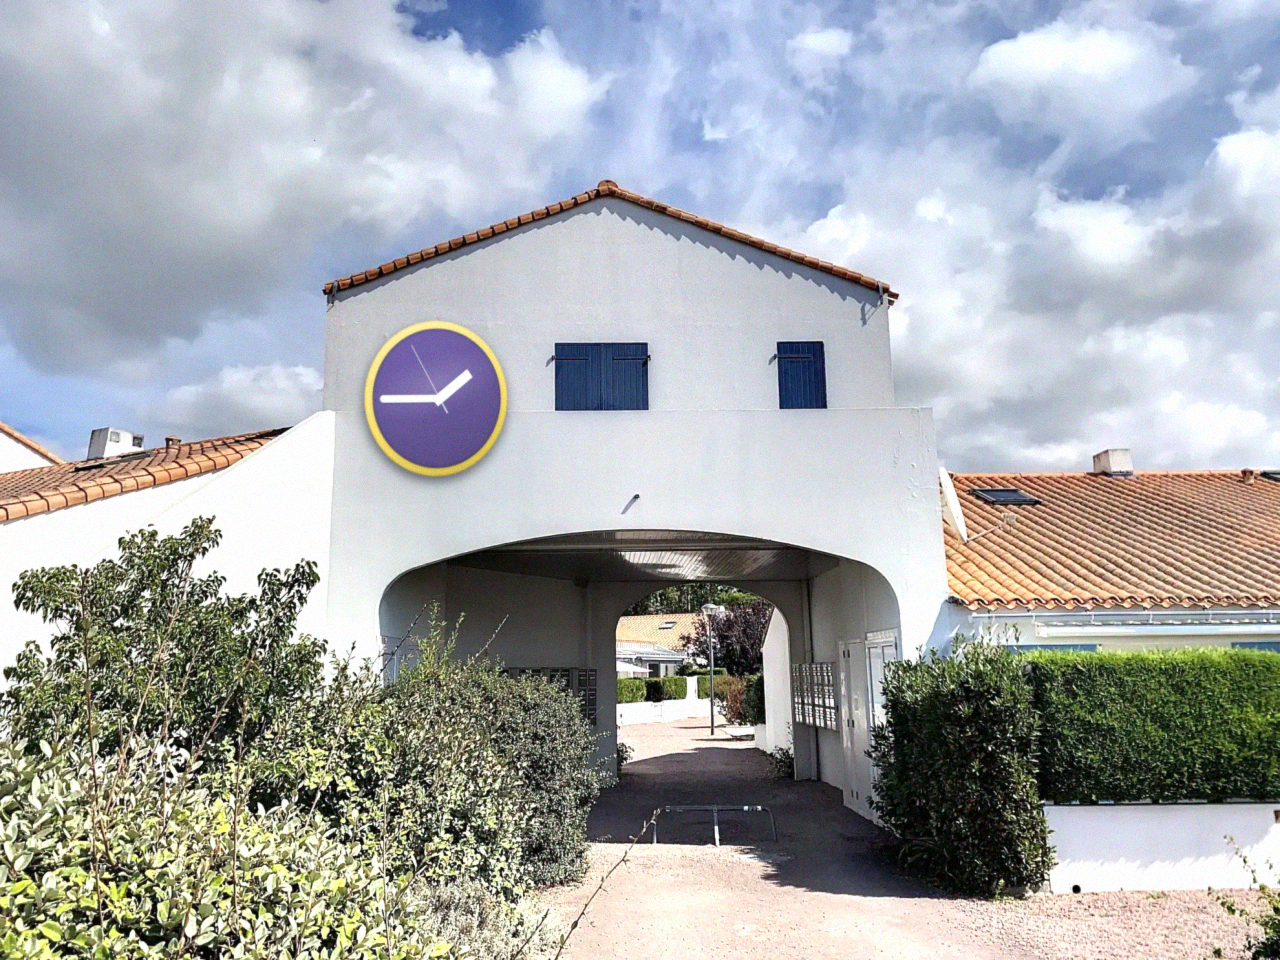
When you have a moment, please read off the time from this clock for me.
1:44:55
